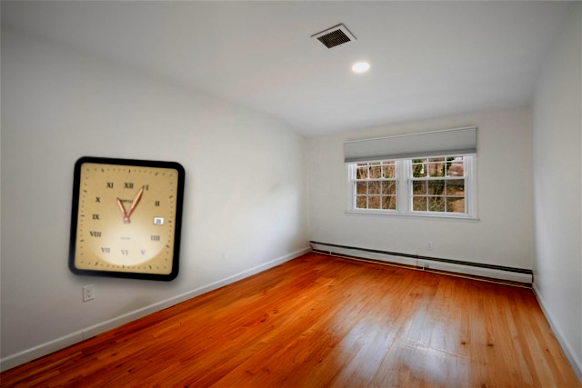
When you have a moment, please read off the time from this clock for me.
11:04
